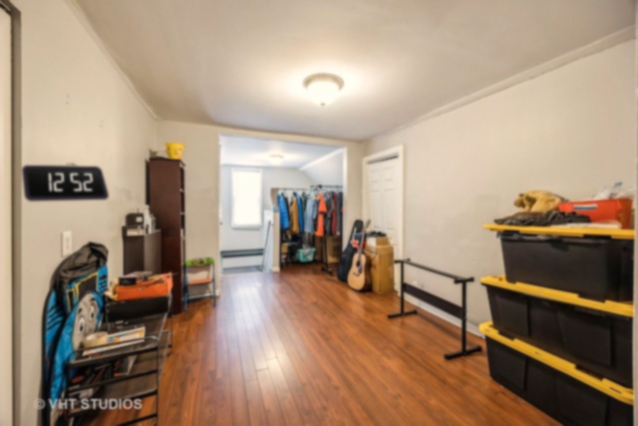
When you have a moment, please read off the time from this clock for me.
12:52
